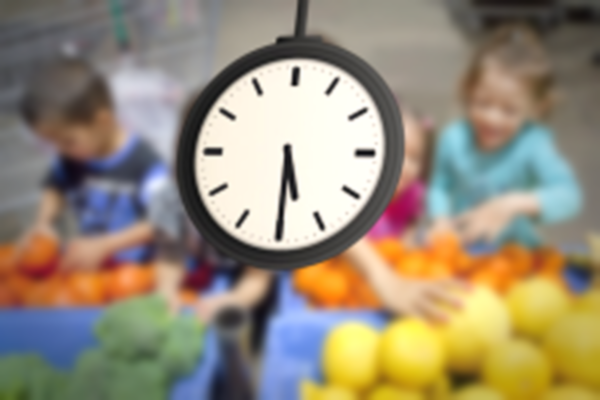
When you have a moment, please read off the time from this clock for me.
5:30
